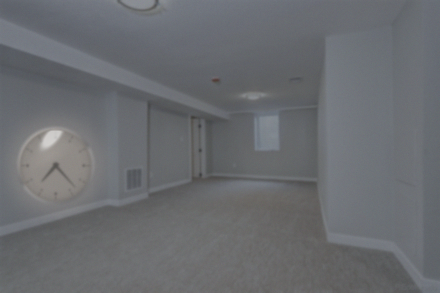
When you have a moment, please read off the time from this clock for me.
7:23
